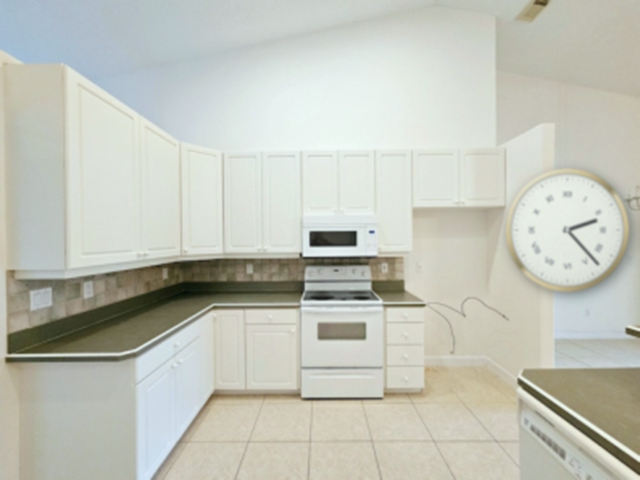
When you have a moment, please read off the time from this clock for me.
2:23
